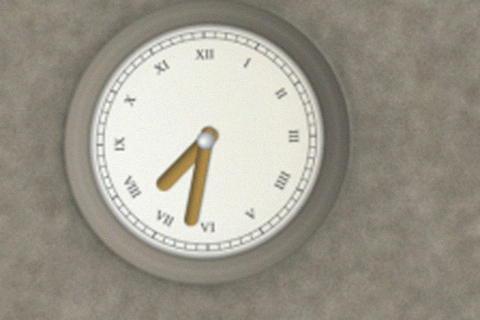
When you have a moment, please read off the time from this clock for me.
7:32
